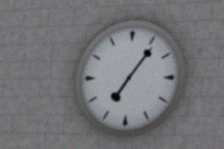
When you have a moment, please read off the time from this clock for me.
7:06
